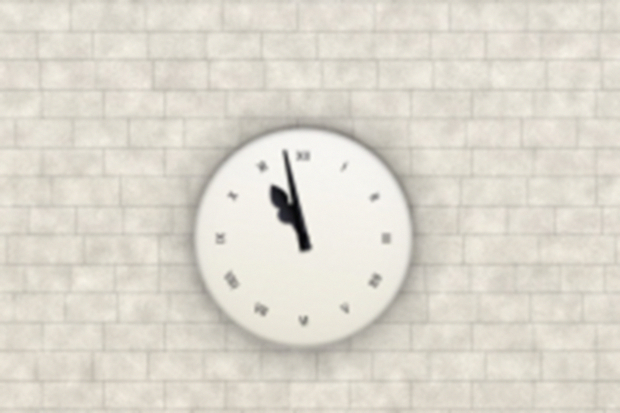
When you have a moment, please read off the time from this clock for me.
10:58
